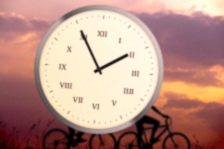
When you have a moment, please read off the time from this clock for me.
1:55
